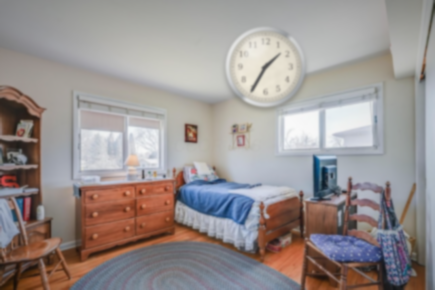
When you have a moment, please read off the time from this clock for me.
1:35
